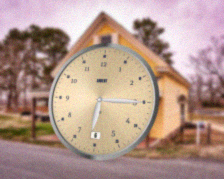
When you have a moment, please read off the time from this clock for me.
6:15
